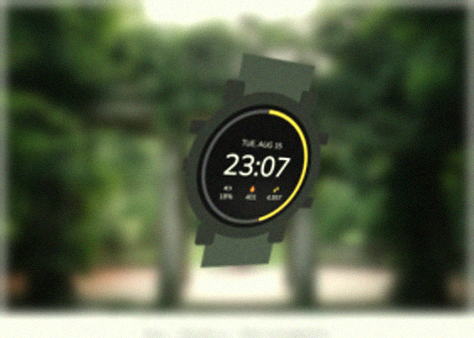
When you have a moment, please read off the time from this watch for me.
23:07
